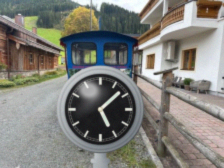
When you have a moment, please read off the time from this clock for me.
5:08
